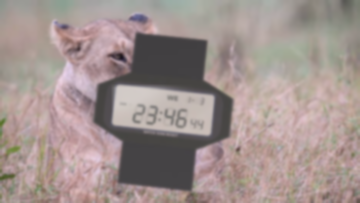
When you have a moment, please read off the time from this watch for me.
23:46
